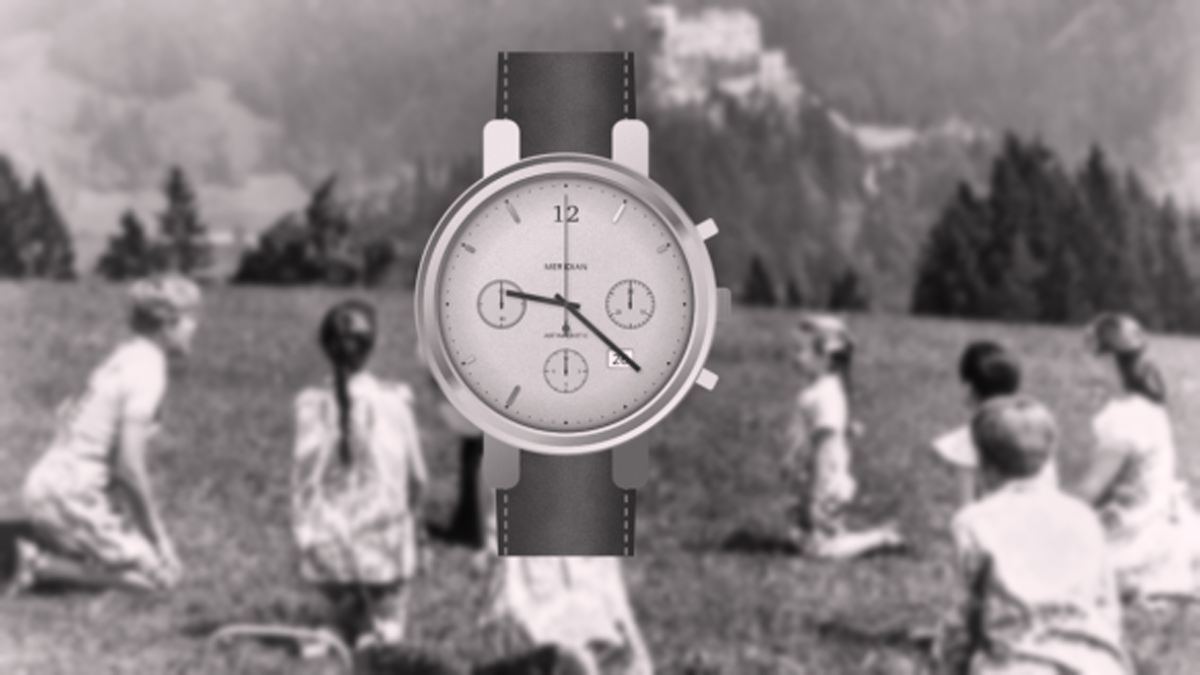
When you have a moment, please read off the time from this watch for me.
9:22
